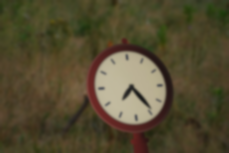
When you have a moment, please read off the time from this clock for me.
7:24
